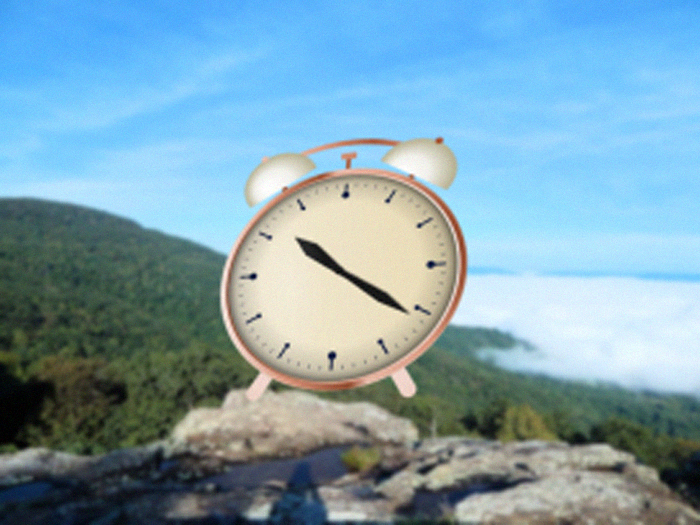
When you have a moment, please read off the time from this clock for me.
10:21
